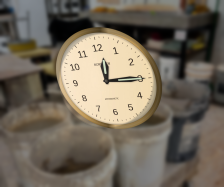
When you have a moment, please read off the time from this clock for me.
12:15
